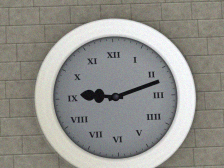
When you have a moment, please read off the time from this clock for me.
9:12
